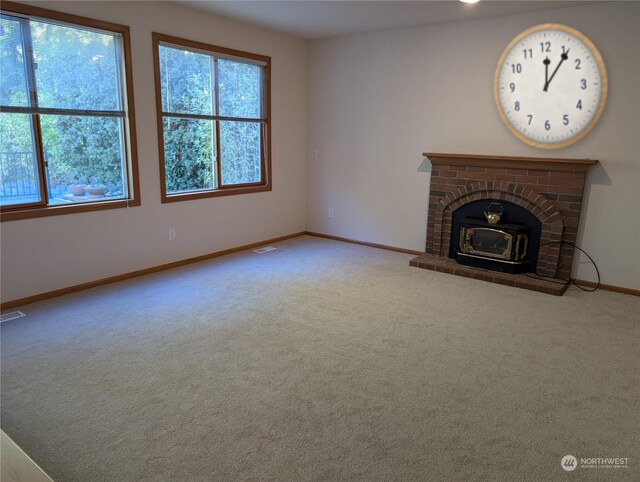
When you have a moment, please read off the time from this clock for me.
12:06
